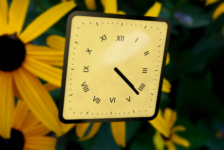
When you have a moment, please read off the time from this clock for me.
4:22
